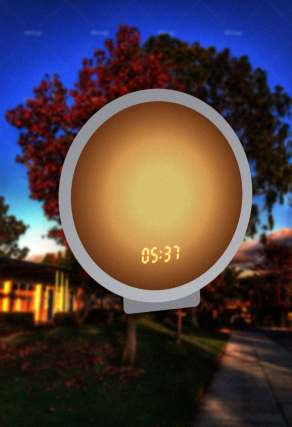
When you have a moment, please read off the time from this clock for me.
5:37
